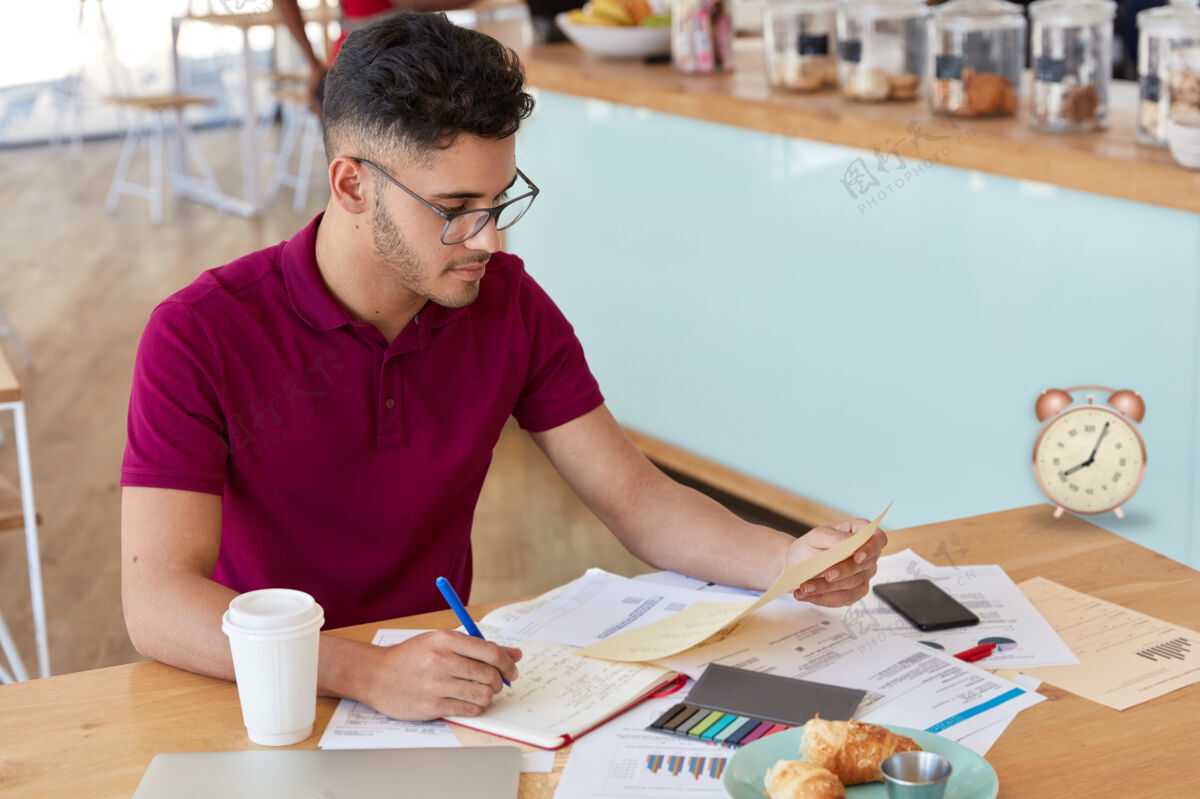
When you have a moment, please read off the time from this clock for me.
8:04
